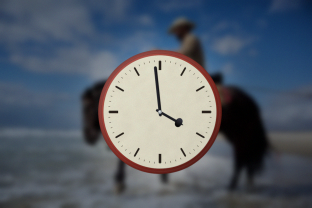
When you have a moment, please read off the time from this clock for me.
3:59
